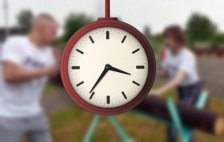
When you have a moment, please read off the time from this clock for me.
3:36
